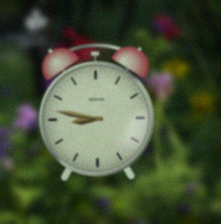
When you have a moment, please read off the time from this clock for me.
8:47
